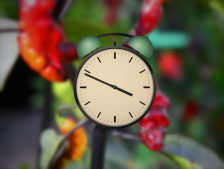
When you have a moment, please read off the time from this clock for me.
3:49
